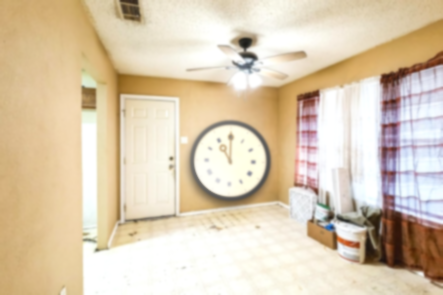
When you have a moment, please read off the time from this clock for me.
11:00
